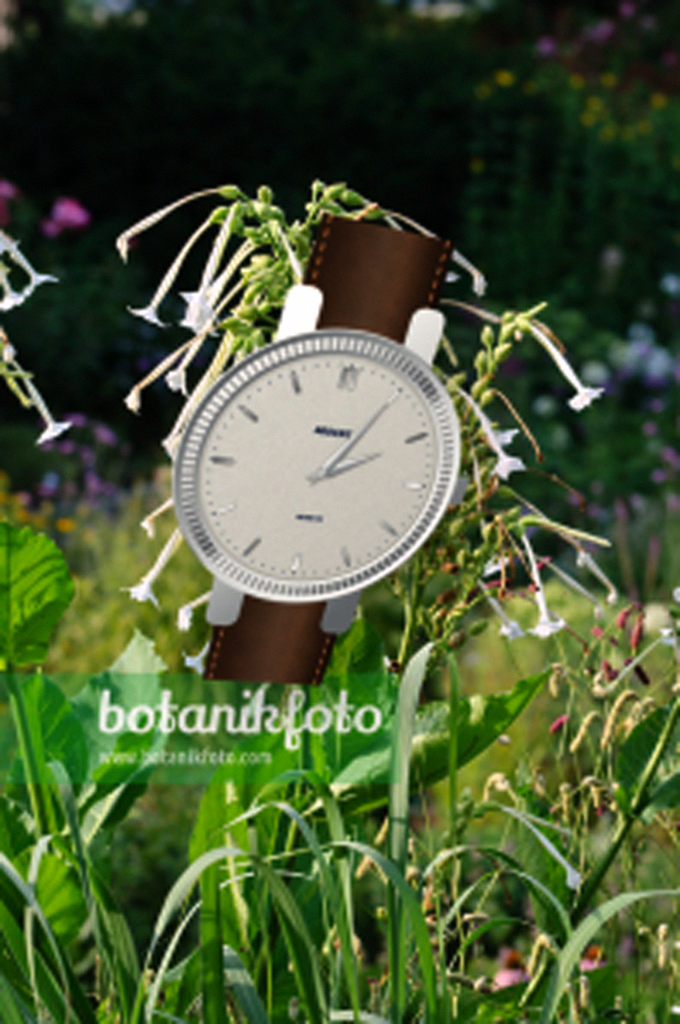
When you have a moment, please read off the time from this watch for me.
2:05
